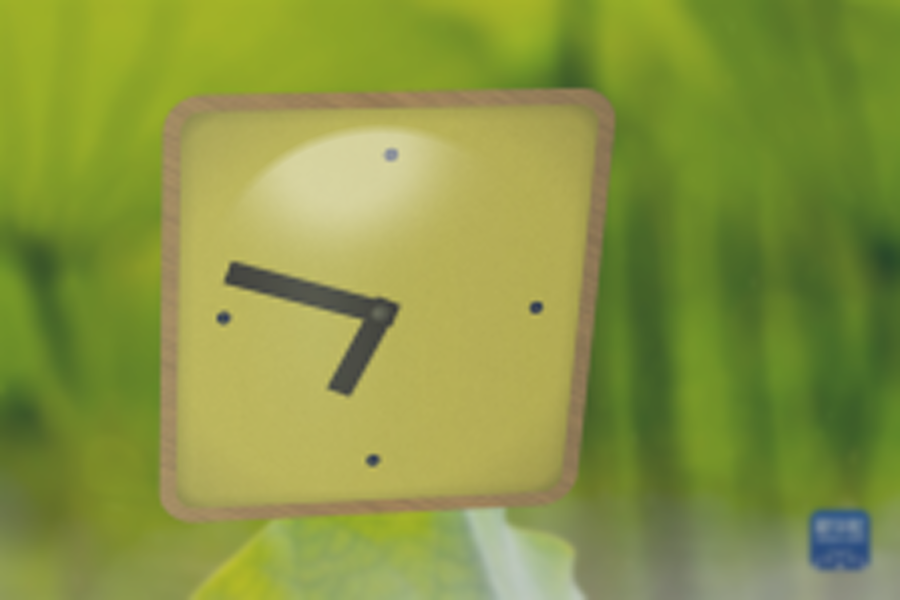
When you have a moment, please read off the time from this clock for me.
6:48
